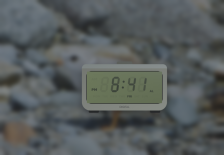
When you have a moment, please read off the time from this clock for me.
8:41
